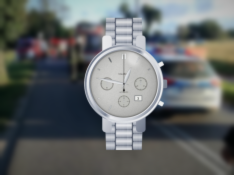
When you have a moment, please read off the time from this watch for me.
12:47
